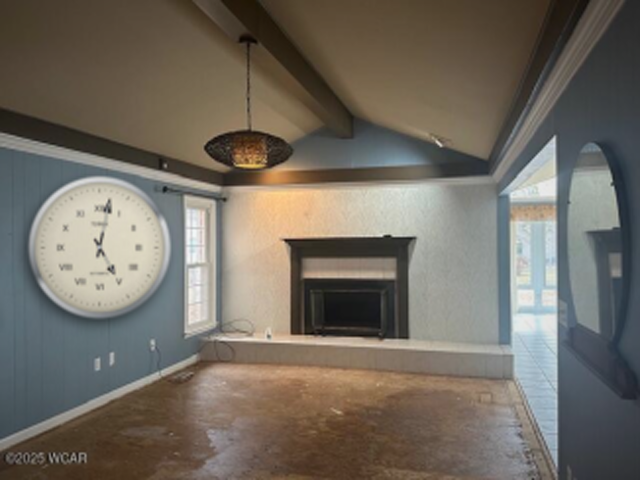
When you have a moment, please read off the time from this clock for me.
5:02
